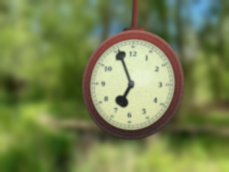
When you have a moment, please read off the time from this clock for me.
6:56
